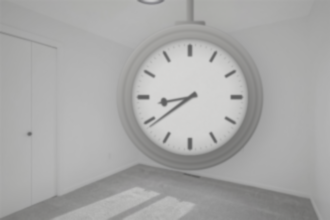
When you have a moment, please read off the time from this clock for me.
8:39
